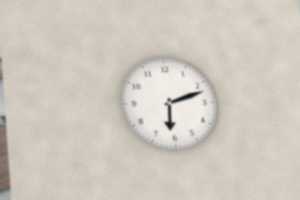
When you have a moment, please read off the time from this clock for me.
6:12
